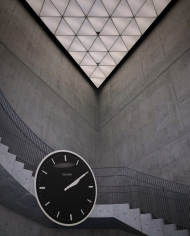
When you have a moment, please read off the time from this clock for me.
2:10
